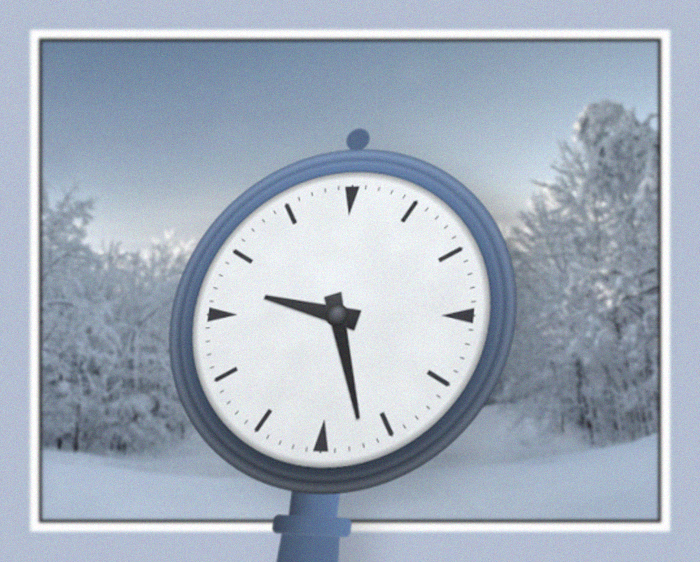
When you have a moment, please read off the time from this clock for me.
9:27
